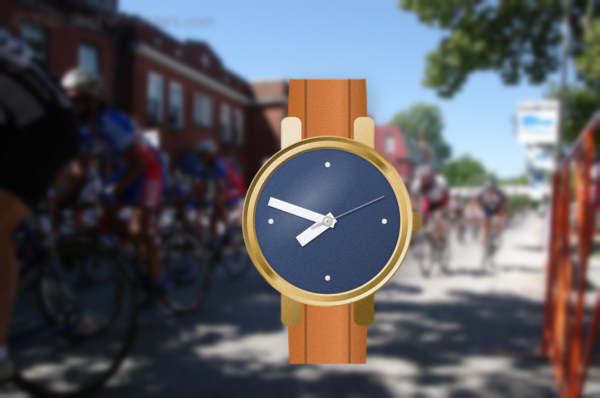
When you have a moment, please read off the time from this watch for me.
7:48:11
